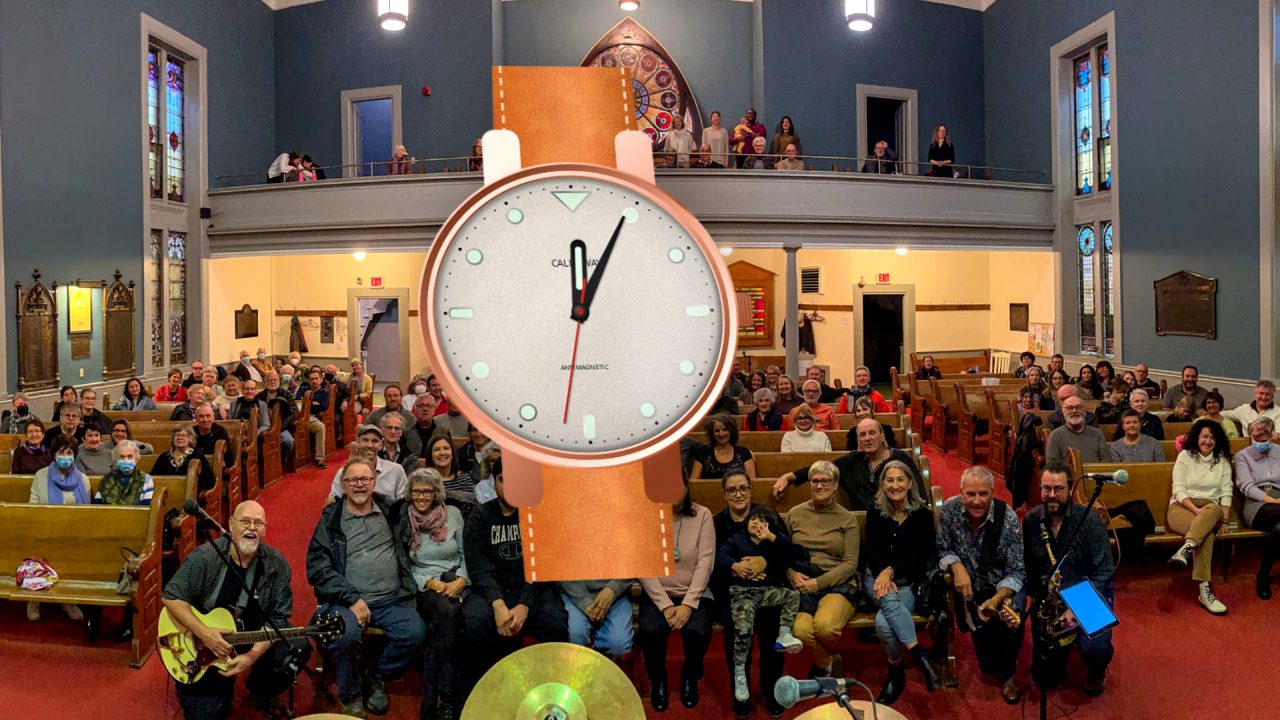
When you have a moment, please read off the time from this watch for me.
12:04:32
